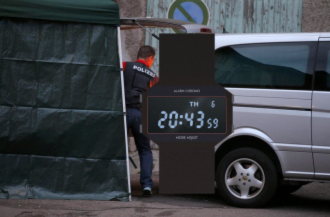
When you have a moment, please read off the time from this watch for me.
20:43:59
